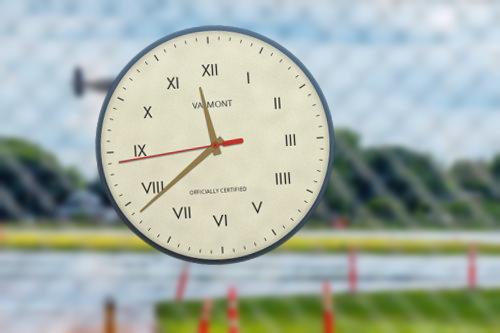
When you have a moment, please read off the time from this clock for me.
11:38:44
